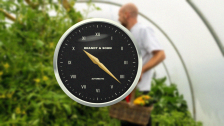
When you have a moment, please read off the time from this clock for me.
10:22
